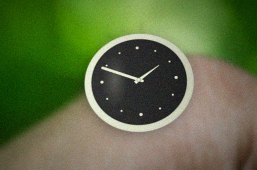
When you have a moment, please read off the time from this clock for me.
1:49
